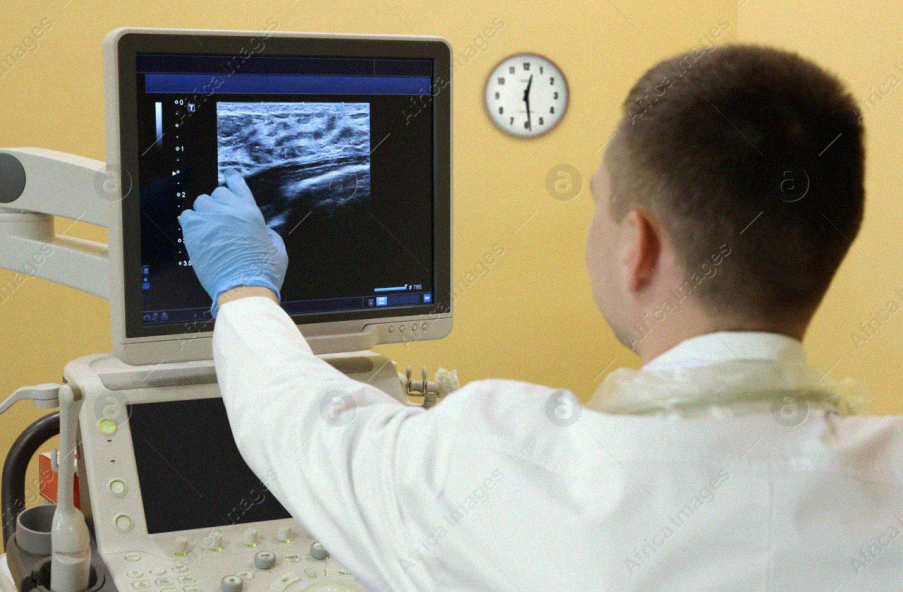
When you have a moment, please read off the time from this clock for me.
12:29
